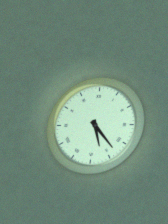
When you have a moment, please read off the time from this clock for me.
5:23
